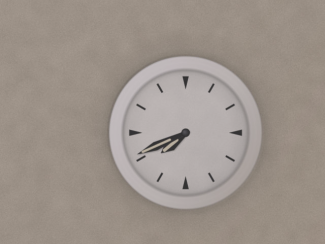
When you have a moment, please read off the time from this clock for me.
7:41
